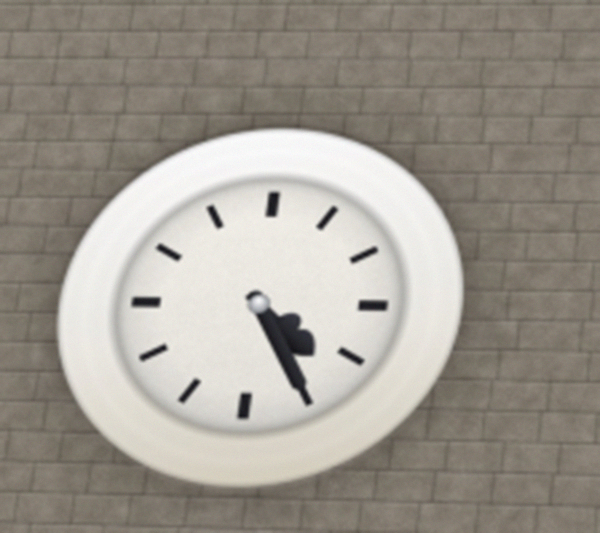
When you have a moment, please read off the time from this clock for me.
4:25
